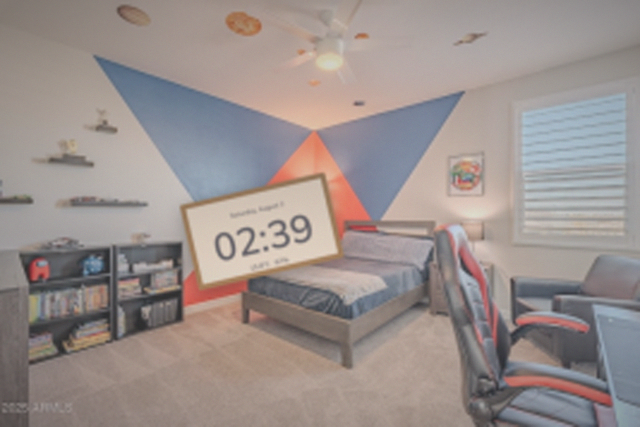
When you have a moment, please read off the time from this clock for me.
2:39
